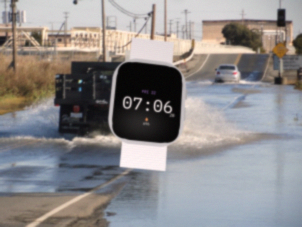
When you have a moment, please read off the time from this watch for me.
7:06
